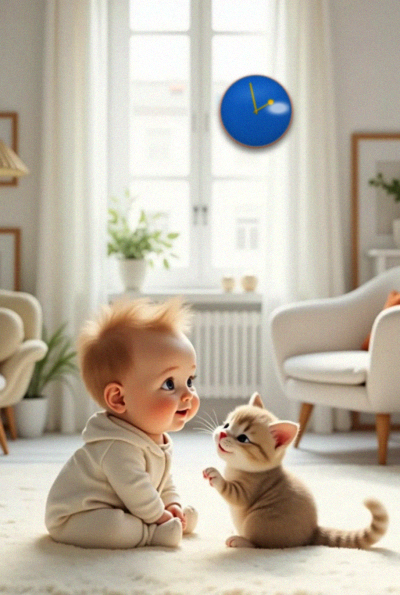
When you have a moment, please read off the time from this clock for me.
1:58
